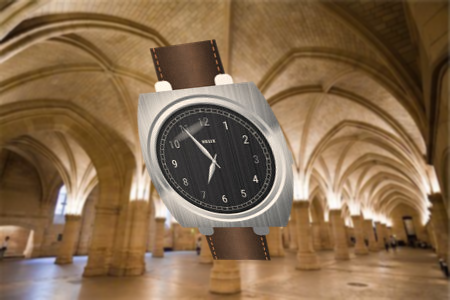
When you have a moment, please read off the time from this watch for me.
6:55
